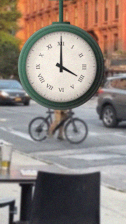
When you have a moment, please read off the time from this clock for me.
4:00
